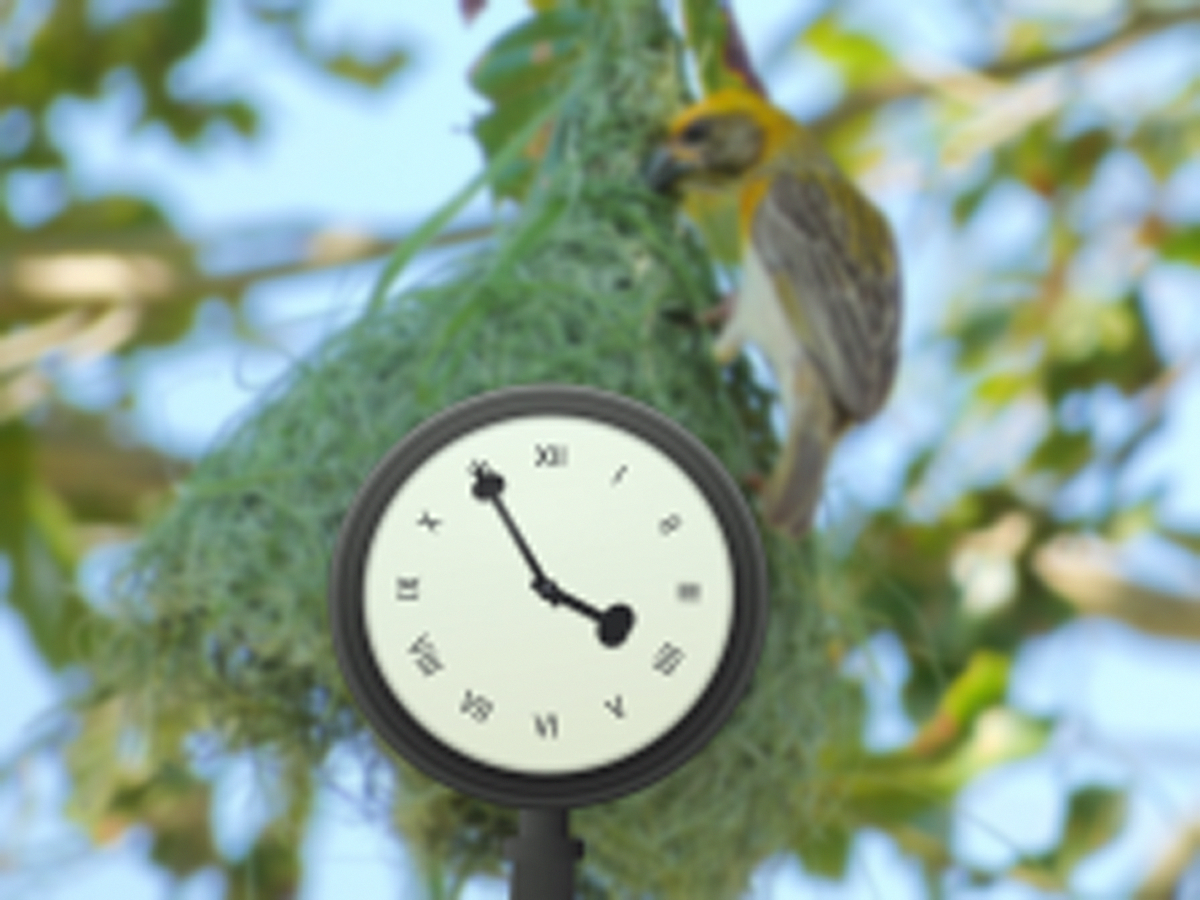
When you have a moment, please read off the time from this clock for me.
3:55
